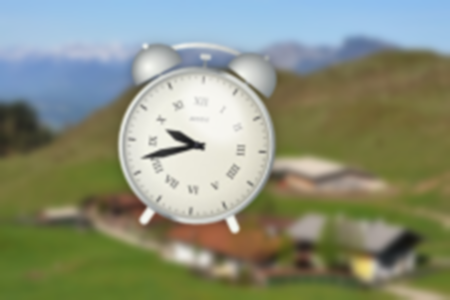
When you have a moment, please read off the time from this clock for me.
9:42
